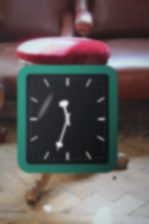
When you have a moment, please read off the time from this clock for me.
11:33
